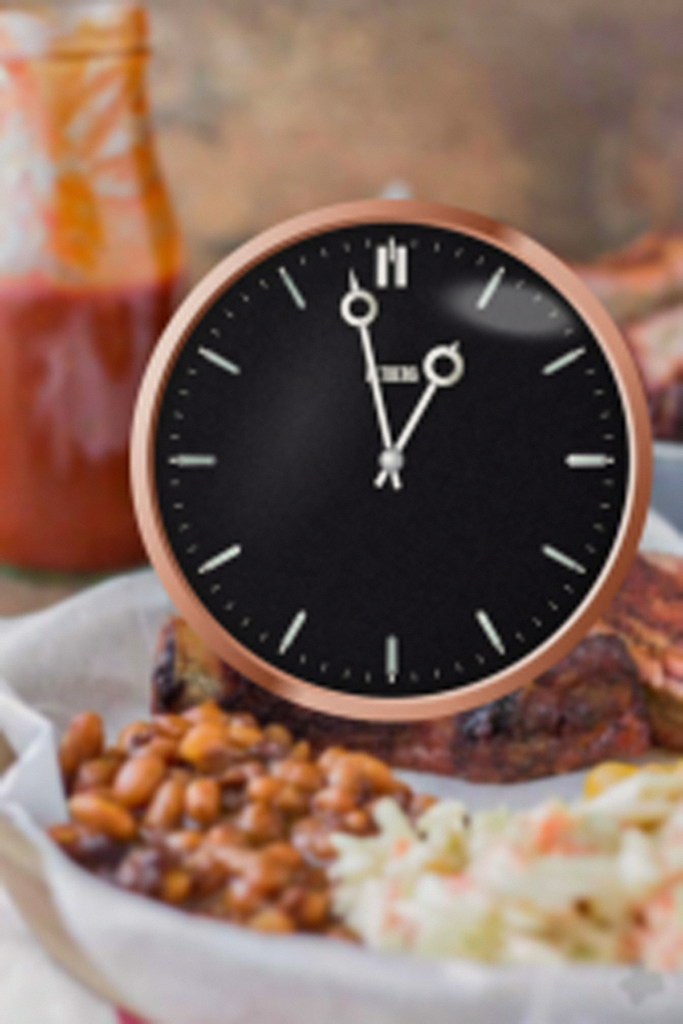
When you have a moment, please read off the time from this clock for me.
12:58
